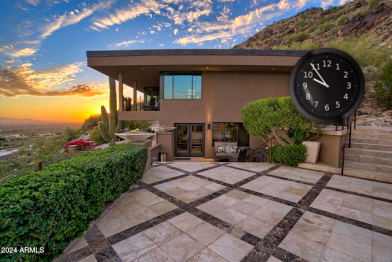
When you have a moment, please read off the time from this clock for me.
9:54
